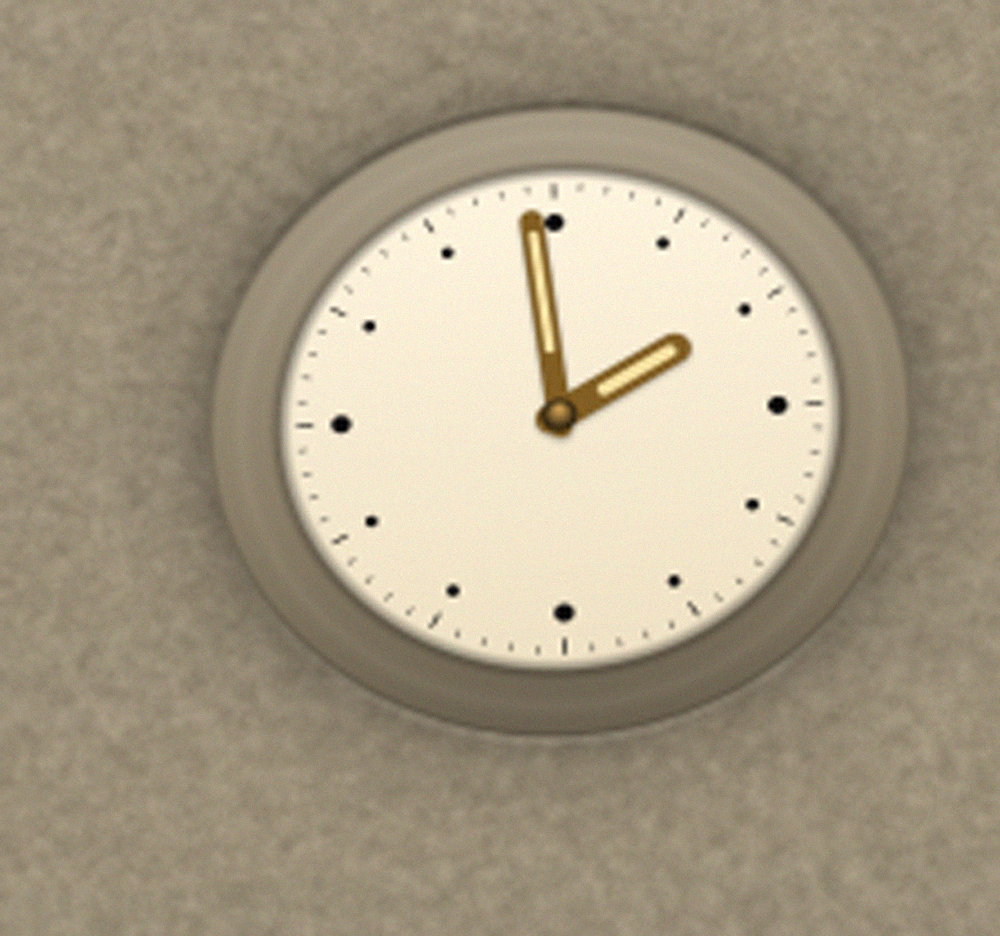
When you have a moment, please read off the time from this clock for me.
1:59
